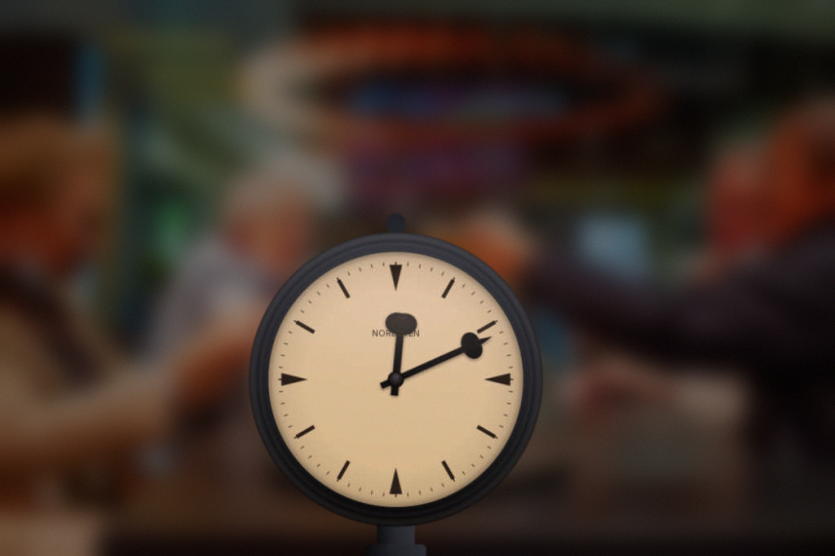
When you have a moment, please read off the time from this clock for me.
12:11
